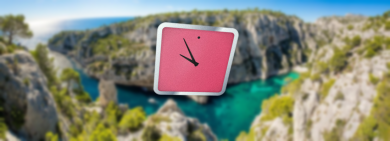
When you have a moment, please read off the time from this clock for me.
9:55
